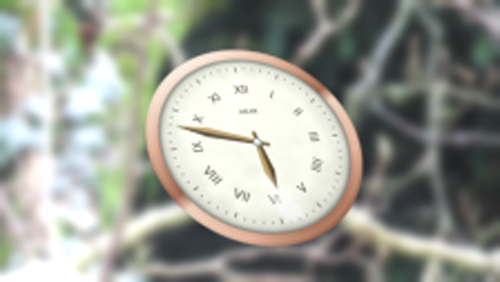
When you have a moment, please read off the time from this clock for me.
5:48
